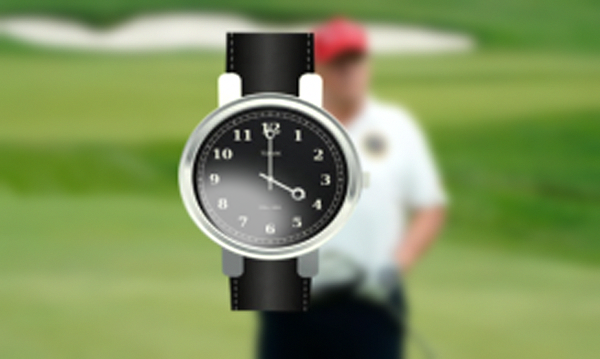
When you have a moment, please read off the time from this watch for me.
4:00
